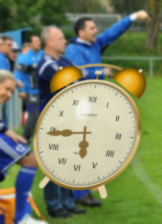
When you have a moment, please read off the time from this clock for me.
5:44
